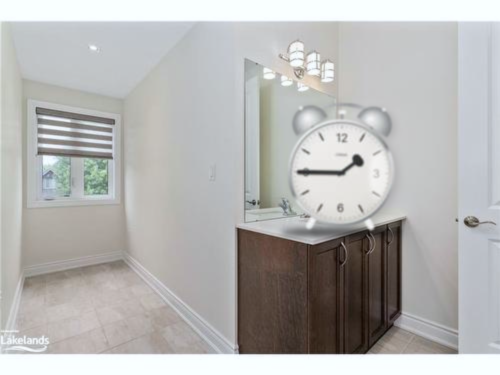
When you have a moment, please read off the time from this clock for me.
1:45
